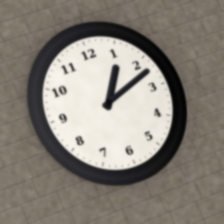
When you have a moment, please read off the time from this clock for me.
1:12
